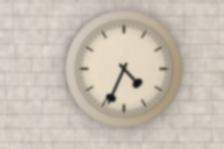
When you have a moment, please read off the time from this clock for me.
4:34
